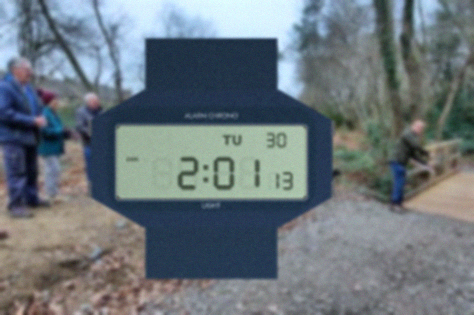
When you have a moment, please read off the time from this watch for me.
2:01:13
